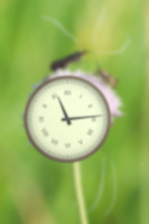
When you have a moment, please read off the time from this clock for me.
11:14
